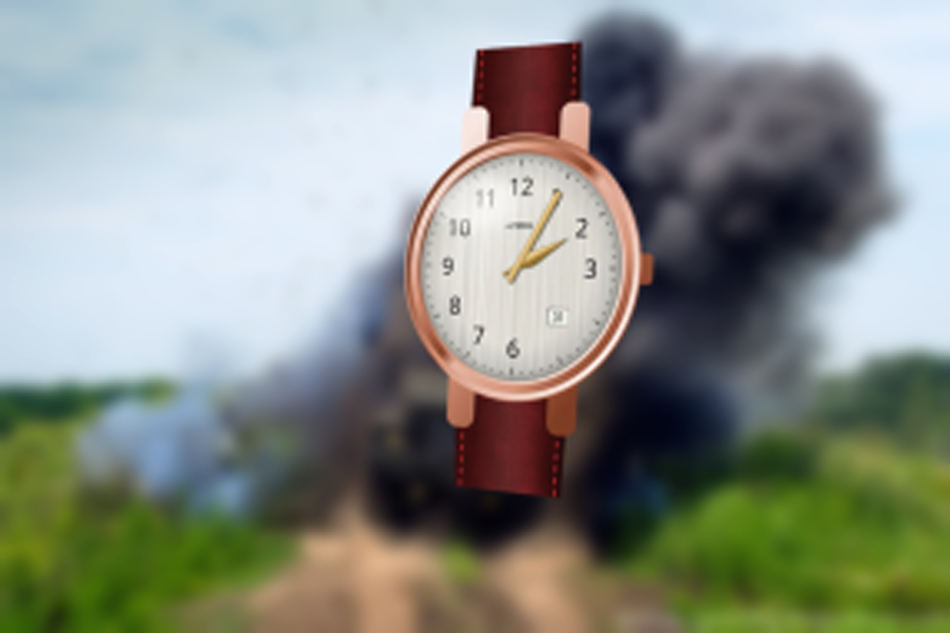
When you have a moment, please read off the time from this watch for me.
2:05
